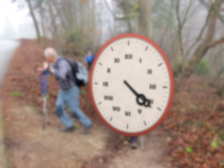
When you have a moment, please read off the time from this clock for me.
4:21
